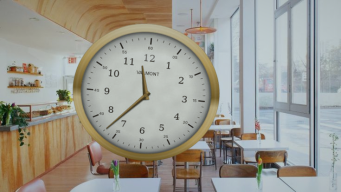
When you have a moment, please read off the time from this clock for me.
11:37
